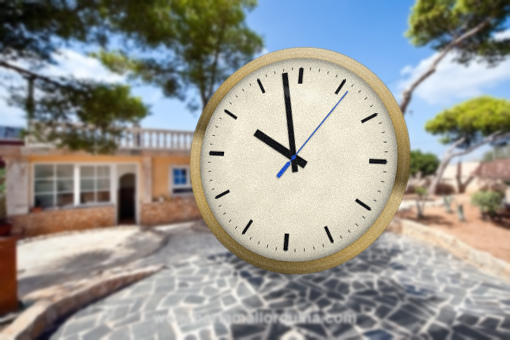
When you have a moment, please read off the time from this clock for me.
9:58:06
